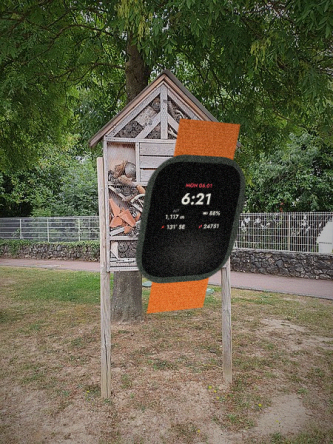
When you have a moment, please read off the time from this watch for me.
6:21
